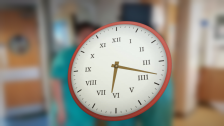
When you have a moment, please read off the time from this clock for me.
6:18
